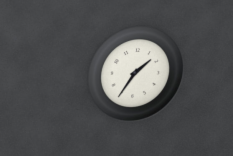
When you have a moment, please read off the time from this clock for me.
1:35
